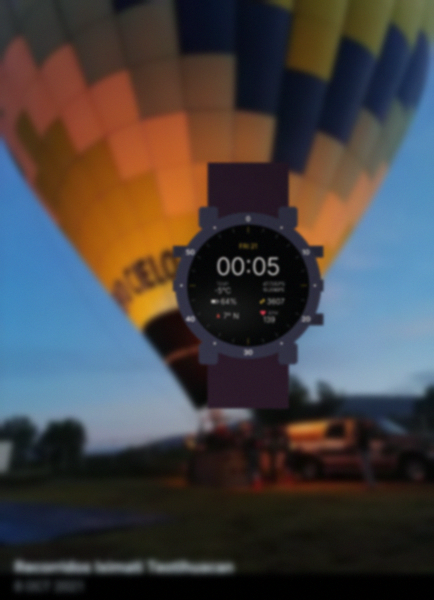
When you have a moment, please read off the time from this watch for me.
0:05
